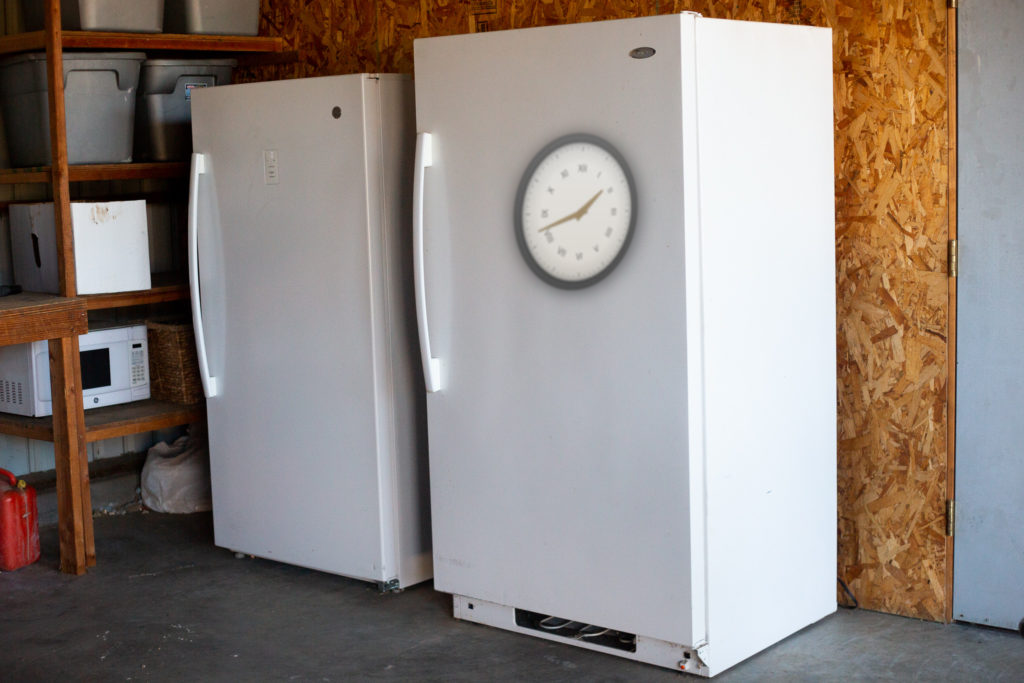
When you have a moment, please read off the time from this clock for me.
1:42
